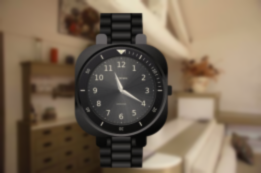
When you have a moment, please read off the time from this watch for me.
11:20
